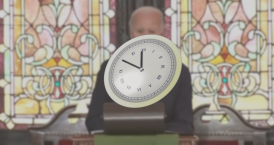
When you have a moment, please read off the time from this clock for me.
11:50
